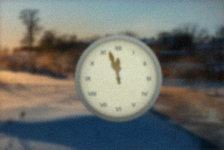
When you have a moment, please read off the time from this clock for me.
11:57
